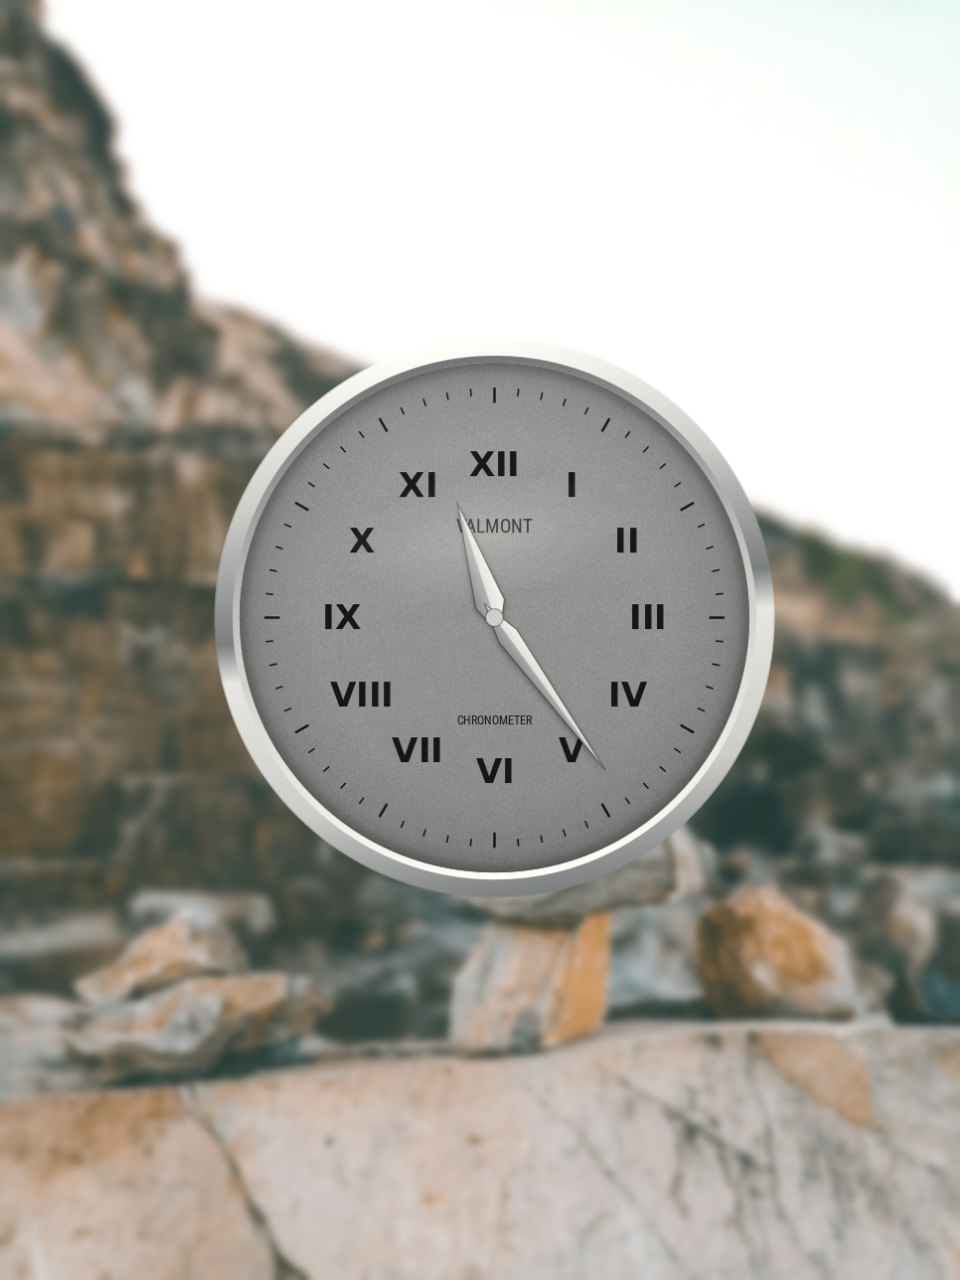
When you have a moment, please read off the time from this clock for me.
11:24
